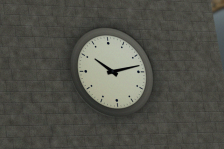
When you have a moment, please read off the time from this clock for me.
10:13
